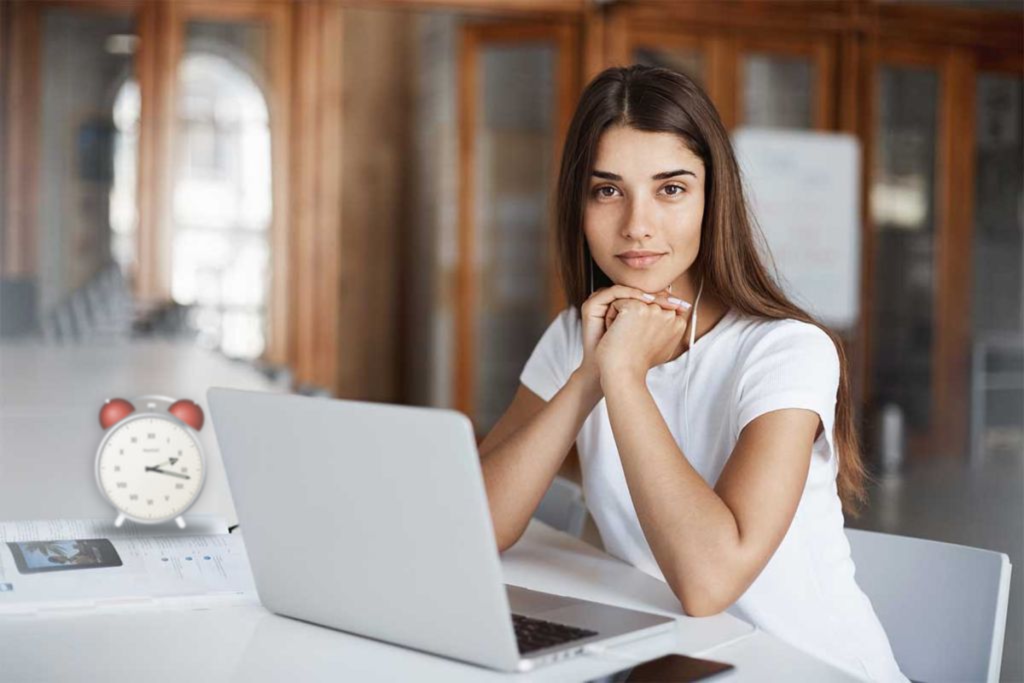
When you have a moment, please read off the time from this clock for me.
2:17
